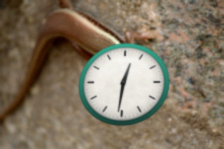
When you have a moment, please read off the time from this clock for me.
12:31
